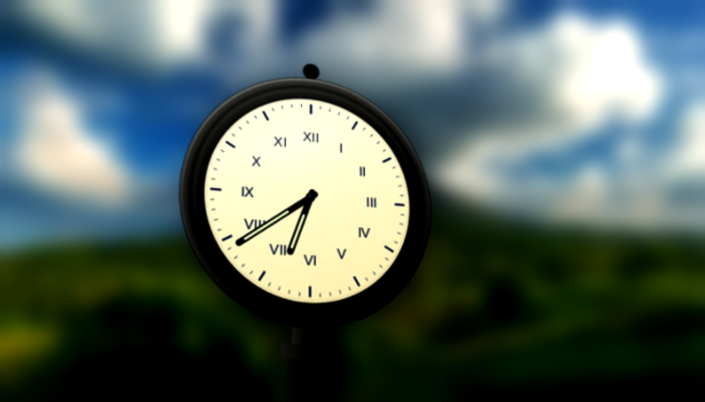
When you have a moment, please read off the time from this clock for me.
6:39
